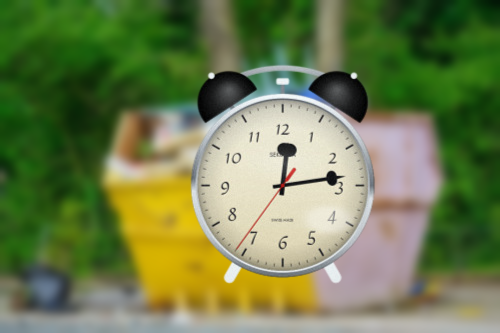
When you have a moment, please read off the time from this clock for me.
12:13:36
